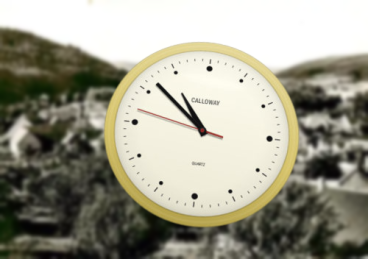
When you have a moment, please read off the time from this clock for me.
10:51:47
